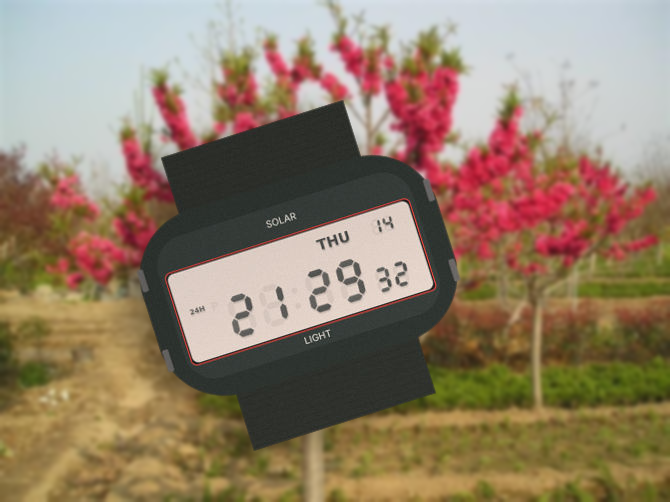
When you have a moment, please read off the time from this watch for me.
21:29:32
